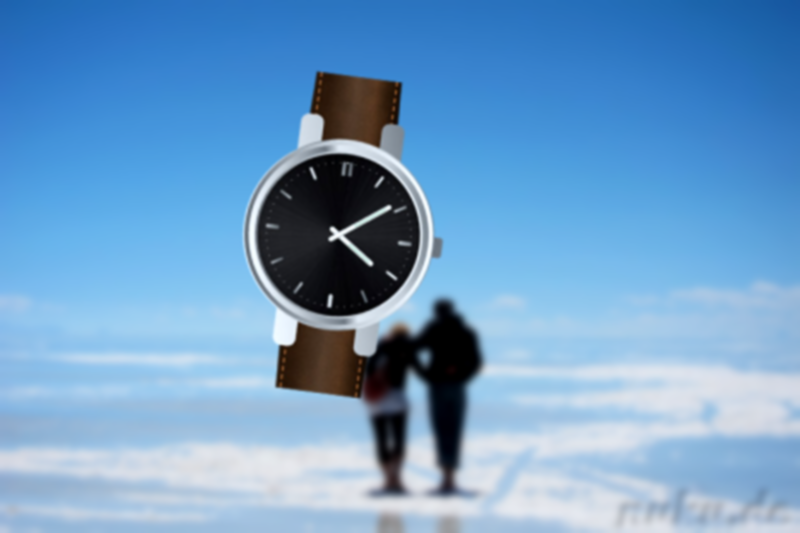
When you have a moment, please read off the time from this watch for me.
4:09
